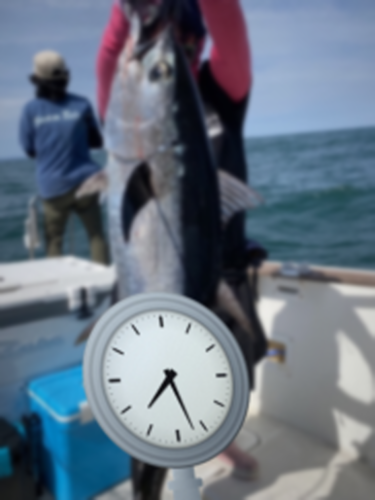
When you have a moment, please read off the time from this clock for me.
7:27
